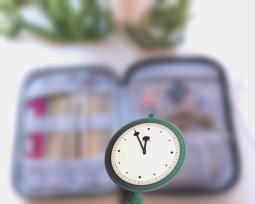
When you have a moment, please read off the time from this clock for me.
11:55
